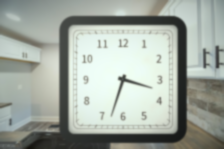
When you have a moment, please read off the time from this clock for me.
3:33
